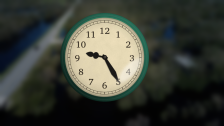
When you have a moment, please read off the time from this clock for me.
9:25
